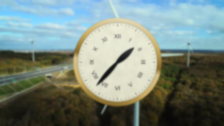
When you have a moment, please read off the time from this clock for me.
1:37
